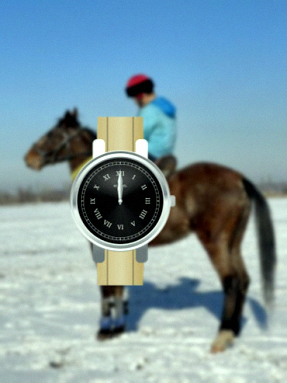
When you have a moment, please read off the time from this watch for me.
12:00
